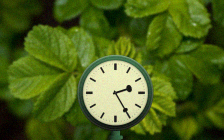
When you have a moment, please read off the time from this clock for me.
2:25
